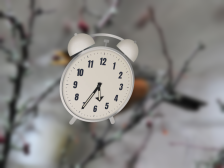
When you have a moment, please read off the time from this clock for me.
5:35
